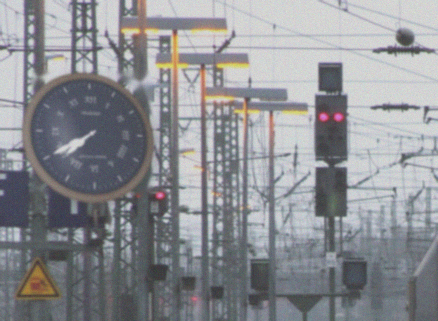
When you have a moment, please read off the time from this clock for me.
7:40
